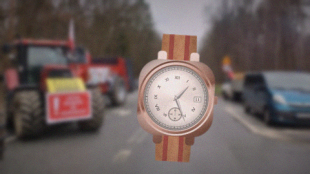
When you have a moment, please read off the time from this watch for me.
1:26
